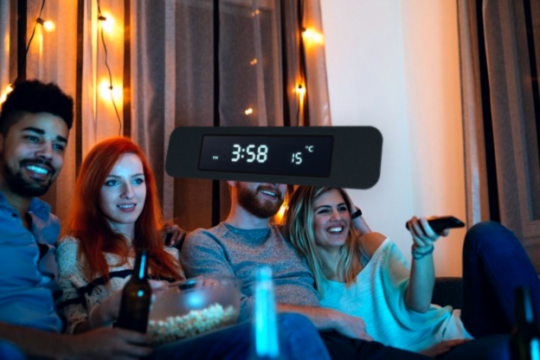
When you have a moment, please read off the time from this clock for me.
3:58
